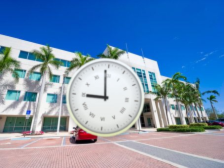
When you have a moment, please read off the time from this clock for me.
8:59
